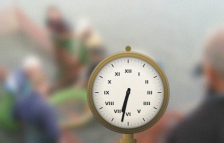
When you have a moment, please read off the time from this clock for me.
6:32
